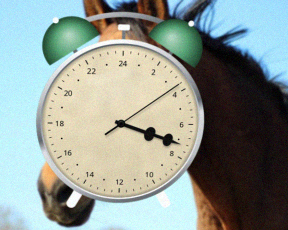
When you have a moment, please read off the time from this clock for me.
7:18:09
